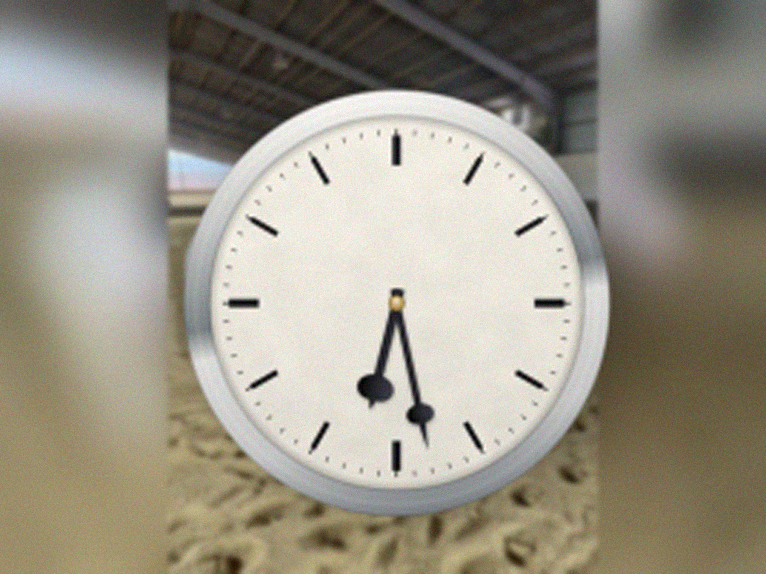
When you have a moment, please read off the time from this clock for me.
6:28
